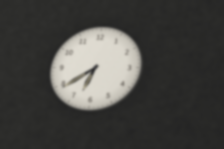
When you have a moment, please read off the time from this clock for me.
6:39
